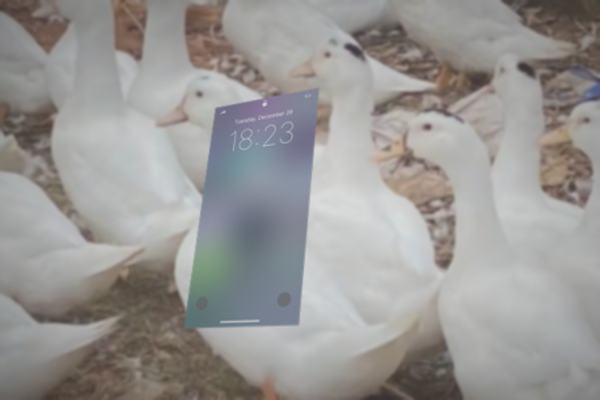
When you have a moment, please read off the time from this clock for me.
18:23
